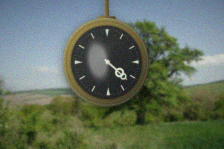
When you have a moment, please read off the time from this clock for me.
4:22
